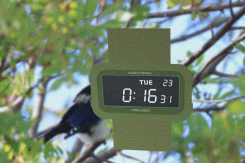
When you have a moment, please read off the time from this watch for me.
0:16:31
